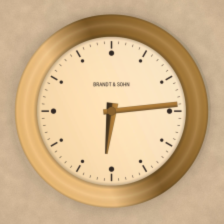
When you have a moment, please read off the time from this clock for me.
6:14
